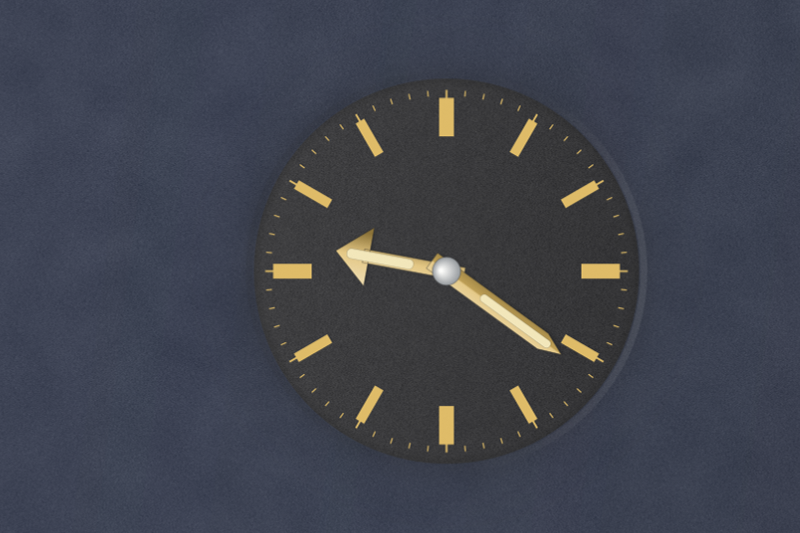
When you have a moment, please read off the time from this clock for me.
9:21
